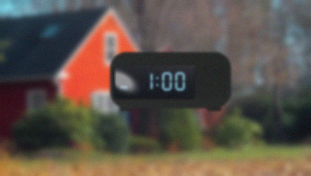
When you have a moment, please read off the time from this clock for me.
1:00
